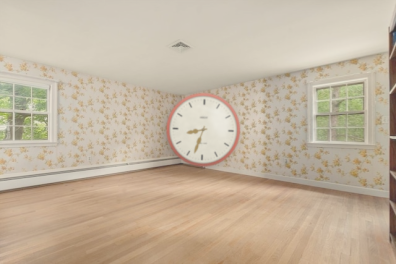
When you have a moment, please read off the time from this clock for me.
8:33
